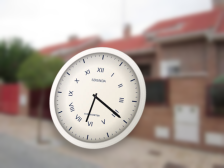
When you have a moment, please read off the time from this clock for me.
6:20
